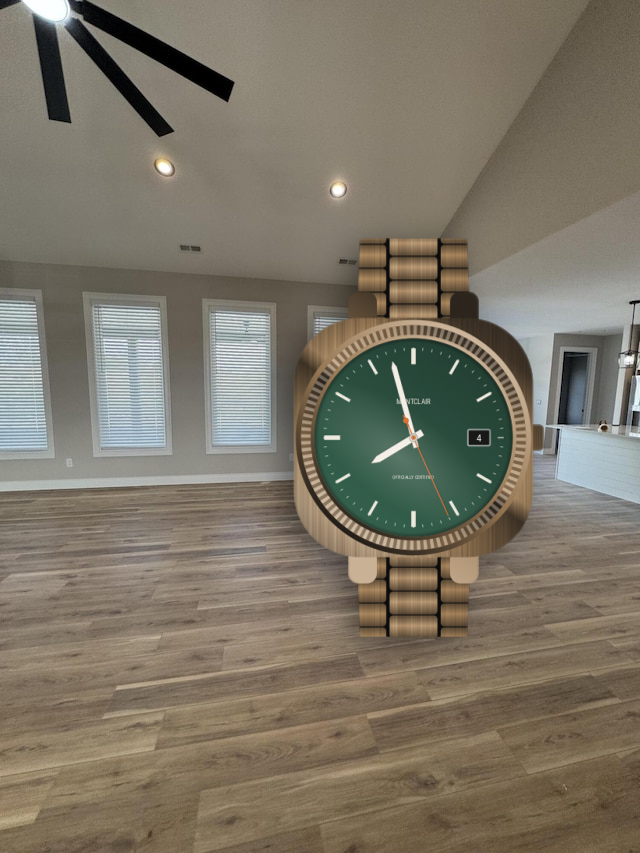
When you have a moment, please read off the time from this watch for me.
7:57:26
